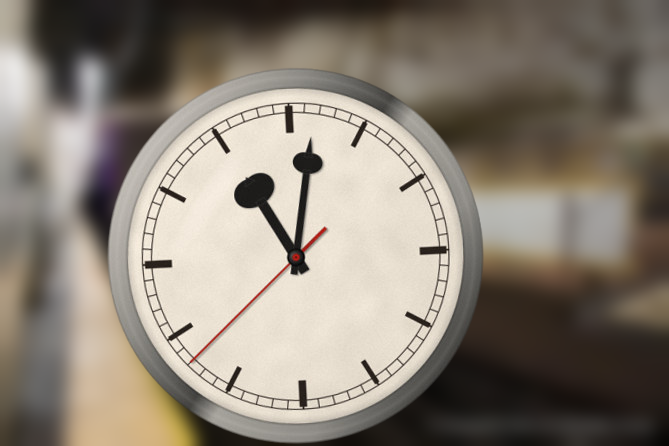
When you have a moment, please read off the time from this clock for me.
11:01:38
